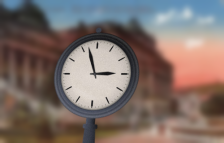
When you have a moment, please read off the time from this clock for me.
2:57
